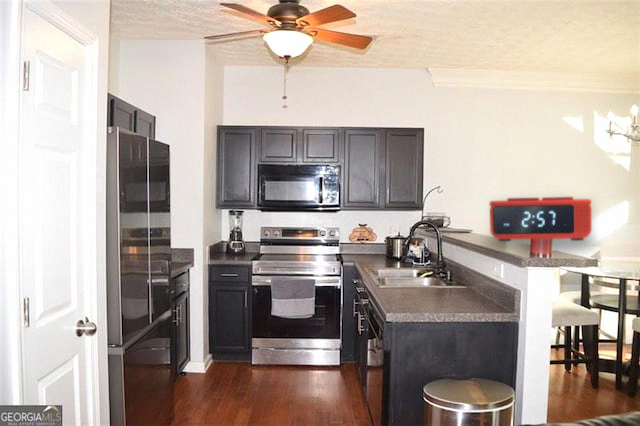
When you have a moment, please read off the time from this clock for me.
2:57
